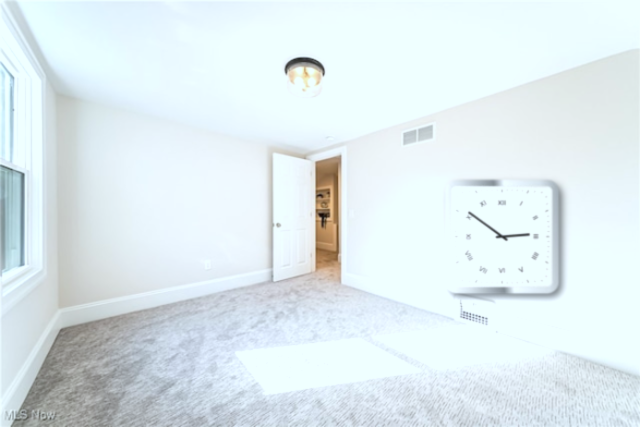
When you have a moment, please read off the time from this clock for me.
2:51
